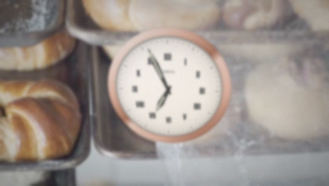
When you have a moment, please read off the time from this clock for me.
6:56
